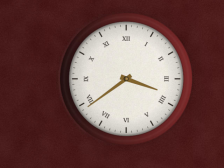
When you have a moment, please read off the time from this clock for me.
3:39
